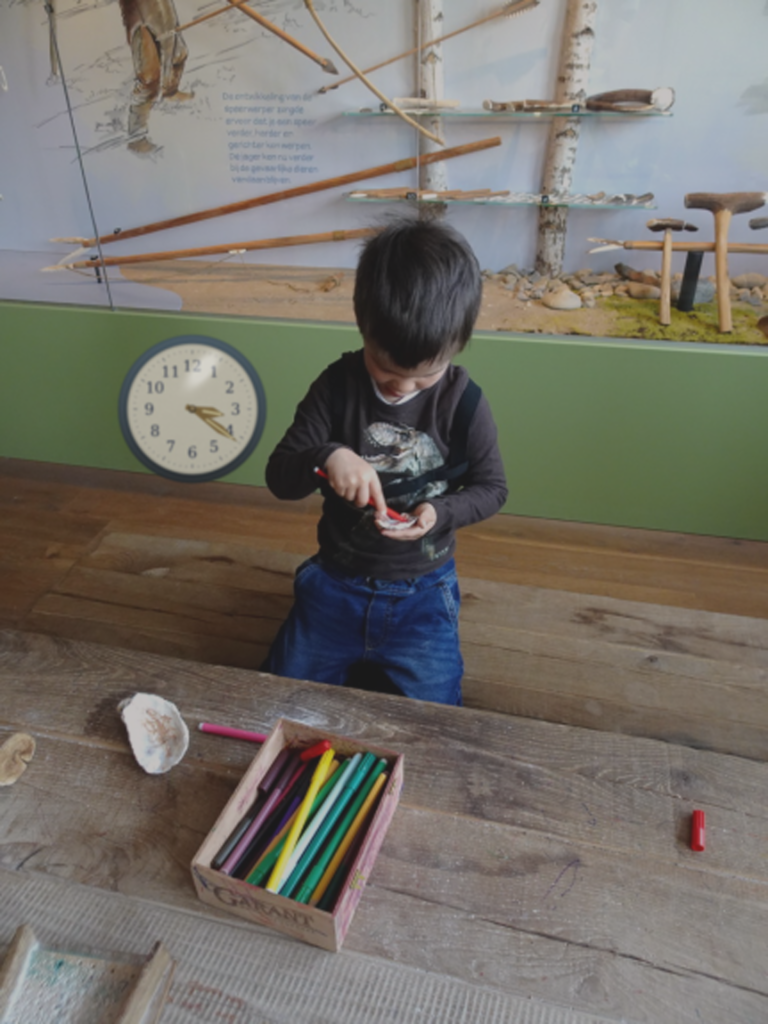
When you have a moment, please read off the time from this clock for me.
3:21
